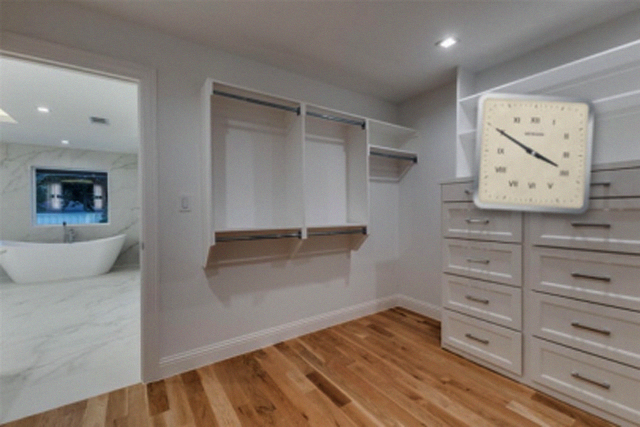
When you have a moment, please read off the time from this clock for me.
3:50
